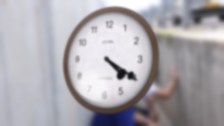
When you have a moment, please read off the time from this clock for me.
4:20
